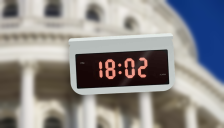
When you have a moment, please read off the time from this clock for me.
18:02
